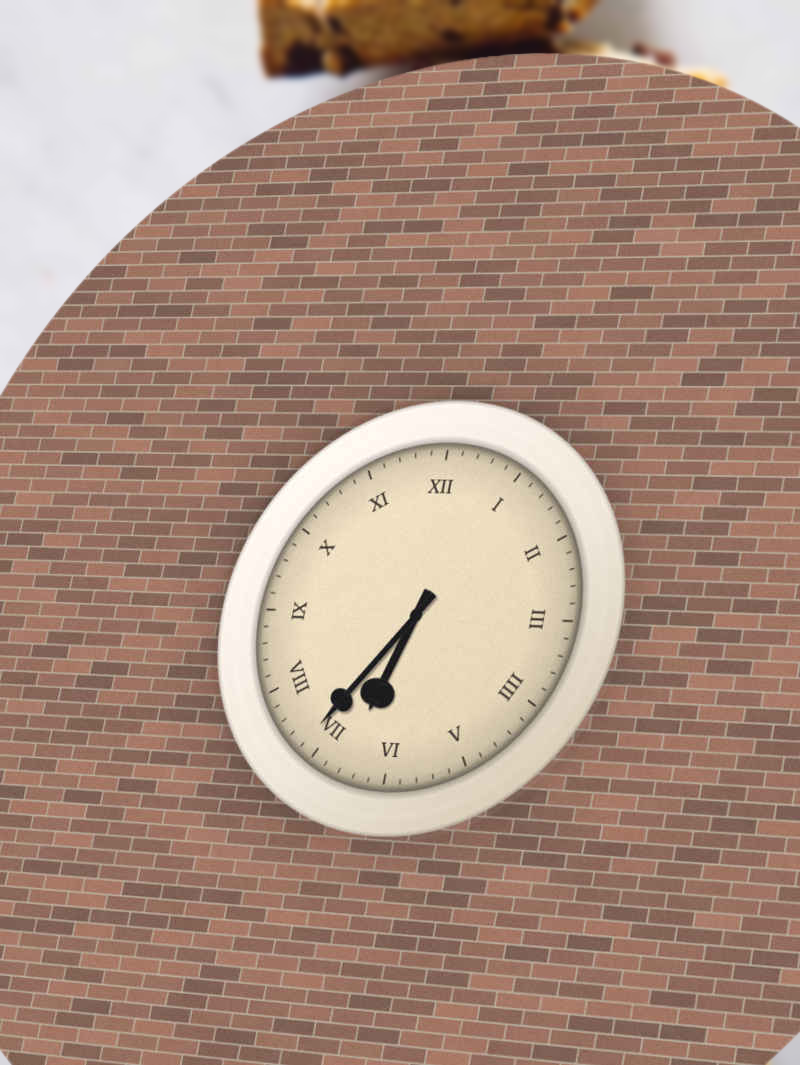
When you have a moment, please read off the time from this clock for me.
6:36
